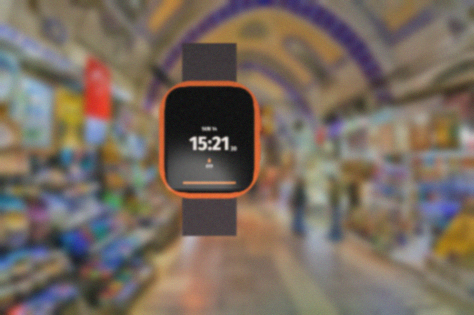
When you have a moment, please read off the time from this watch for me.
15:21
